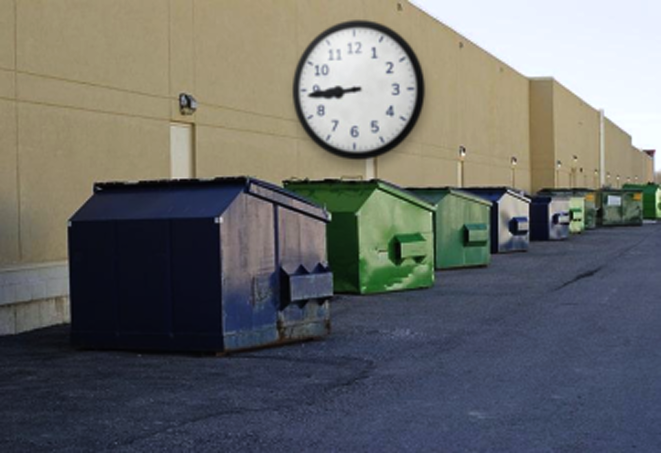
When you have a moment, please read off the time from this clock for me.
8:44
